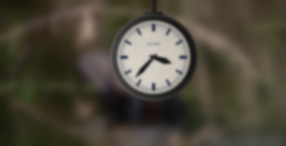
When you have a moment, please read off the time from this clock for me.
3:37
